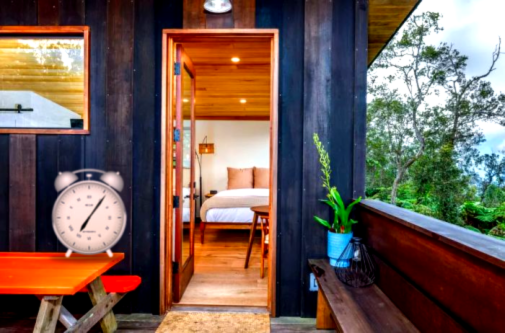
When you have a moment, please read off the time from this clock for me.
7:06
